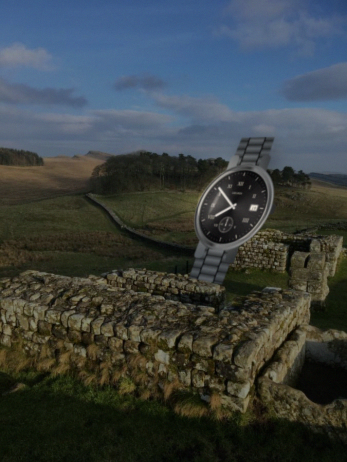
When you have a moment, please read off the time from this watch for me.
7:51
